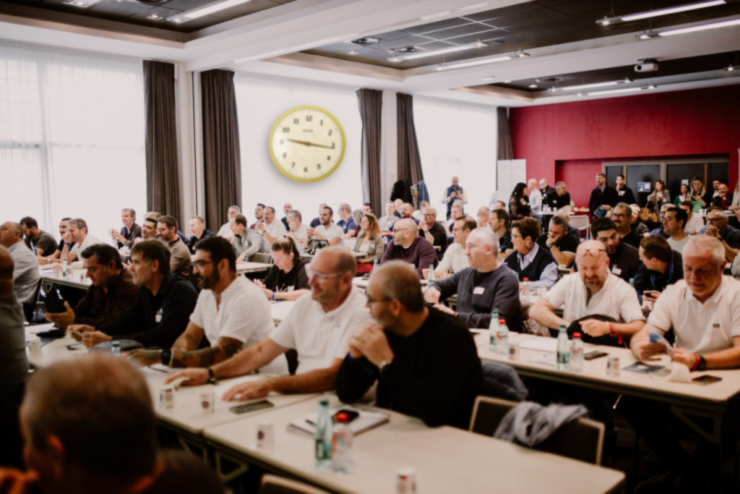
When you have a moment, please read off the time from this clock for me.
9:16
